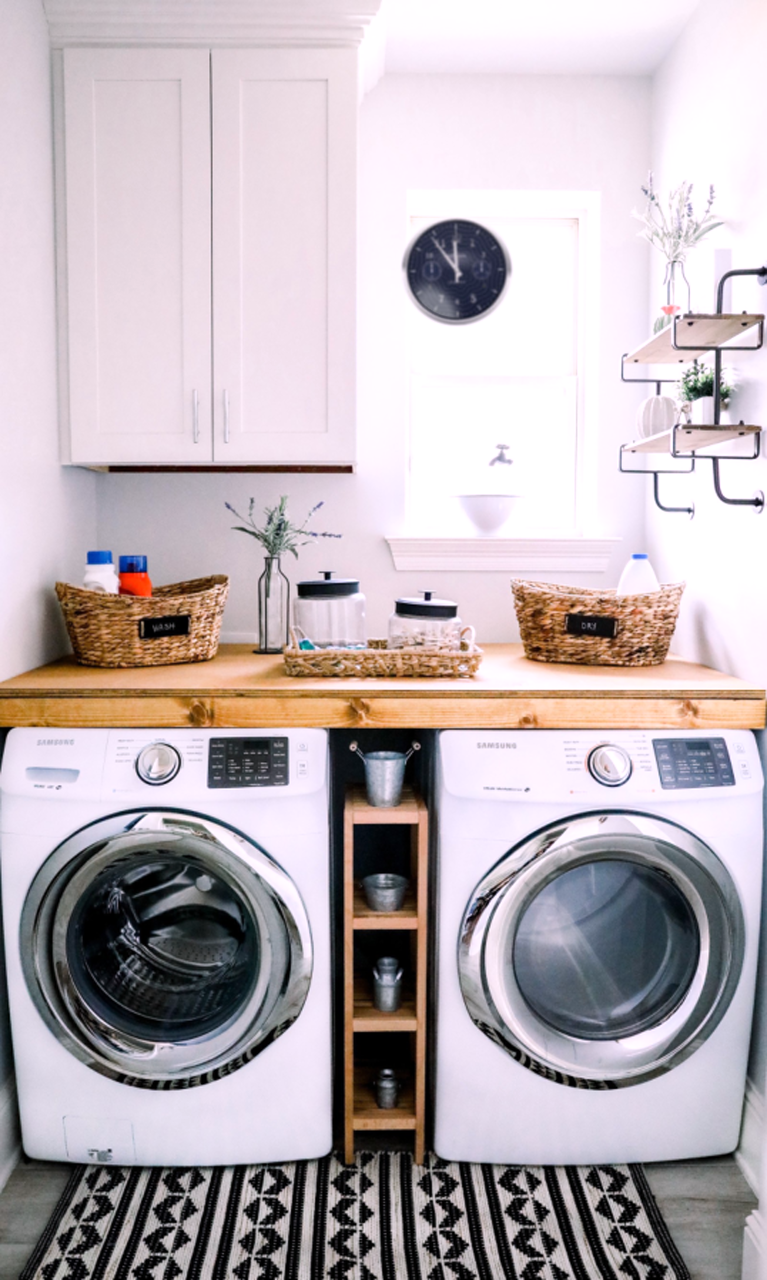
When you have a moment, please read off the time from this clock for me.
11:54
